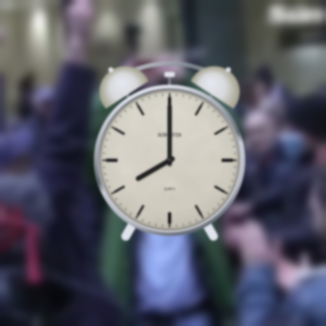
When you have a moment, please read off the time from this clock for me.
8:00
